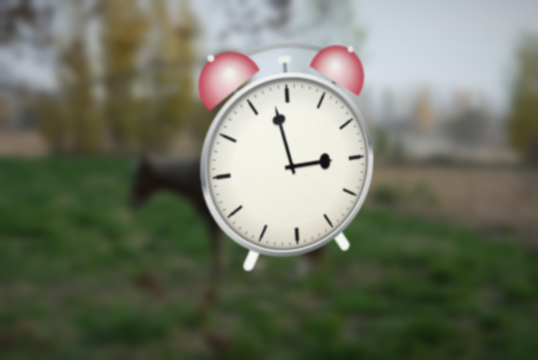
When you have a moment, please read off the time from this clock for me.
2:58
